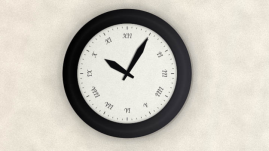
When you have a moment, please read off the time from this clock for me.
10:05
